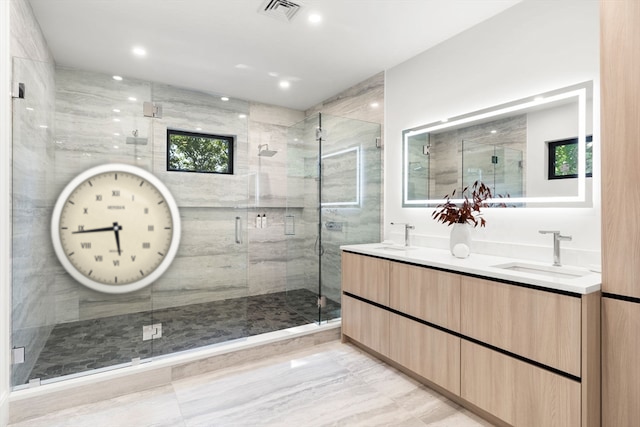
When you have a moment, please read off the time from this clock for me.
5:44
